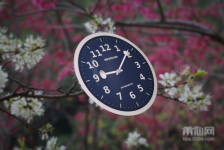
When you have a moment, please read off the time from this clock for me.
9:09
